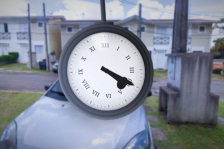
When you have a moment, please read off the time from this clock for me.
4:20
